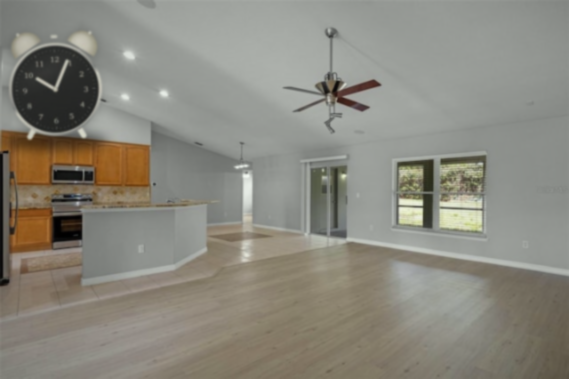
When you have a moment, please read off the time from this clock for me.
10:04
